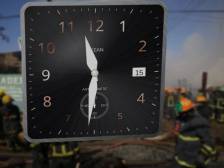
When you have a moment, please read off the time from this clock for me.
11:31
